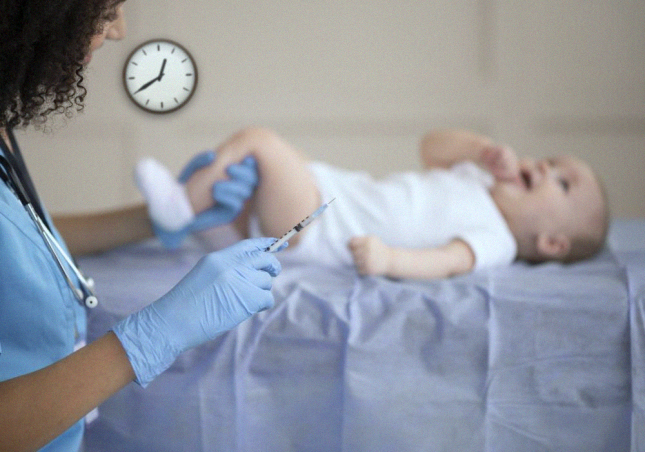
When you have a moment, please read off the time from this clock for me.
12:40
